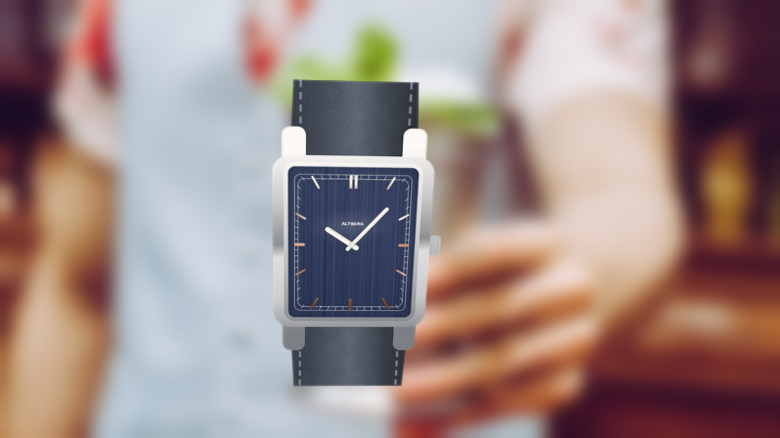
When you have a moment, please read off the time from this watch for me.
10:07
